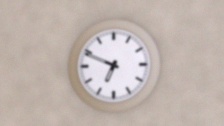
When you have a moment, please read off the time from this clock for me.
6:49
